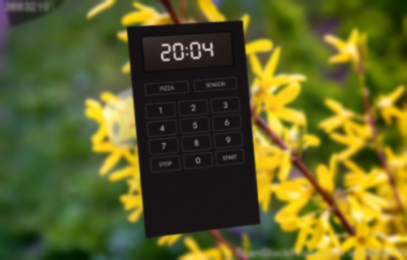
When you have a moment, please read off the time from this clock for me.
20:04
